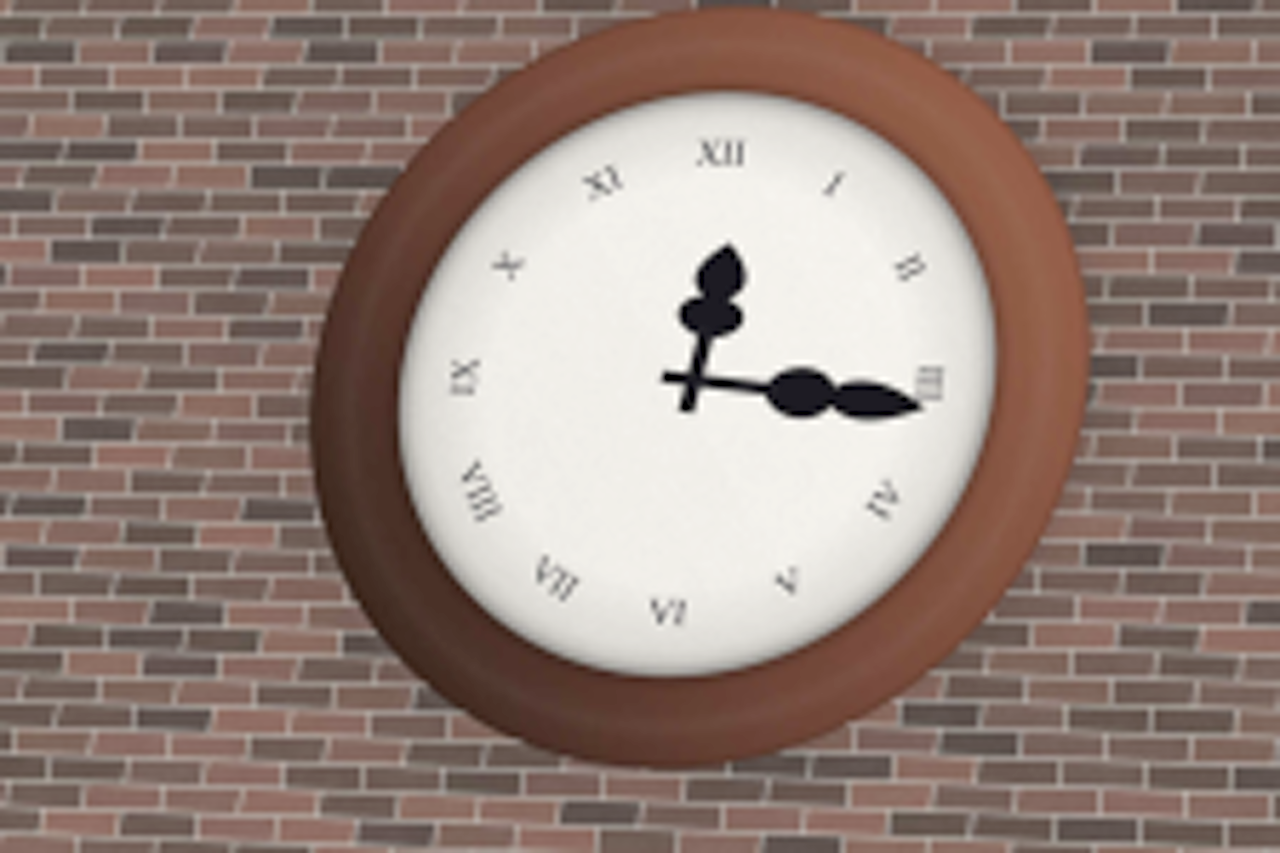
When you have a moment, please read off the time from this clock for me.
12:16
